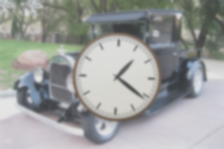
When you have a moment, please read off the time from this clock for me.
1:21
